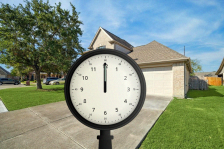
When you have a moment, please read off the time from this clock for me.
12:00
